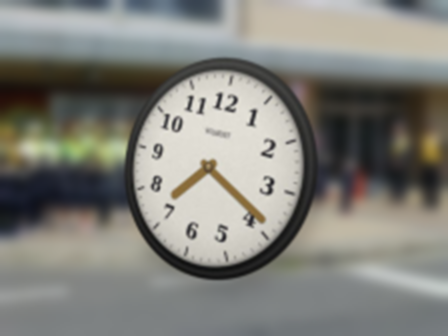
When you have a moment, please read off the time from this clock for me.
7:19
